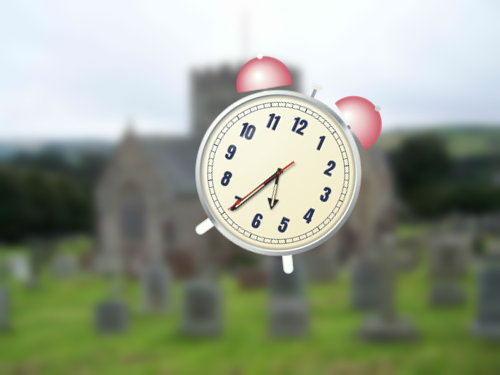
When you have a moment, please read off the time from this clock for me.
5:34:35
